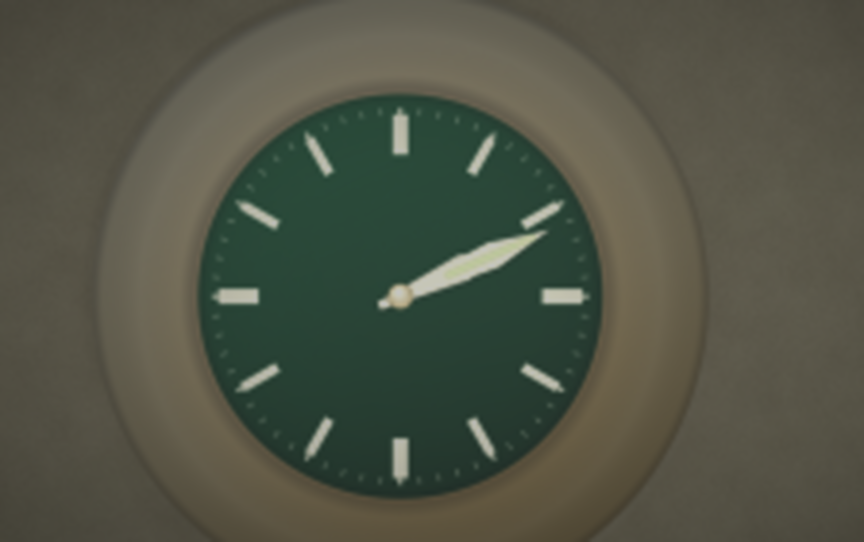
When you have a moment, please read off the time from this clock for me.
2:11
